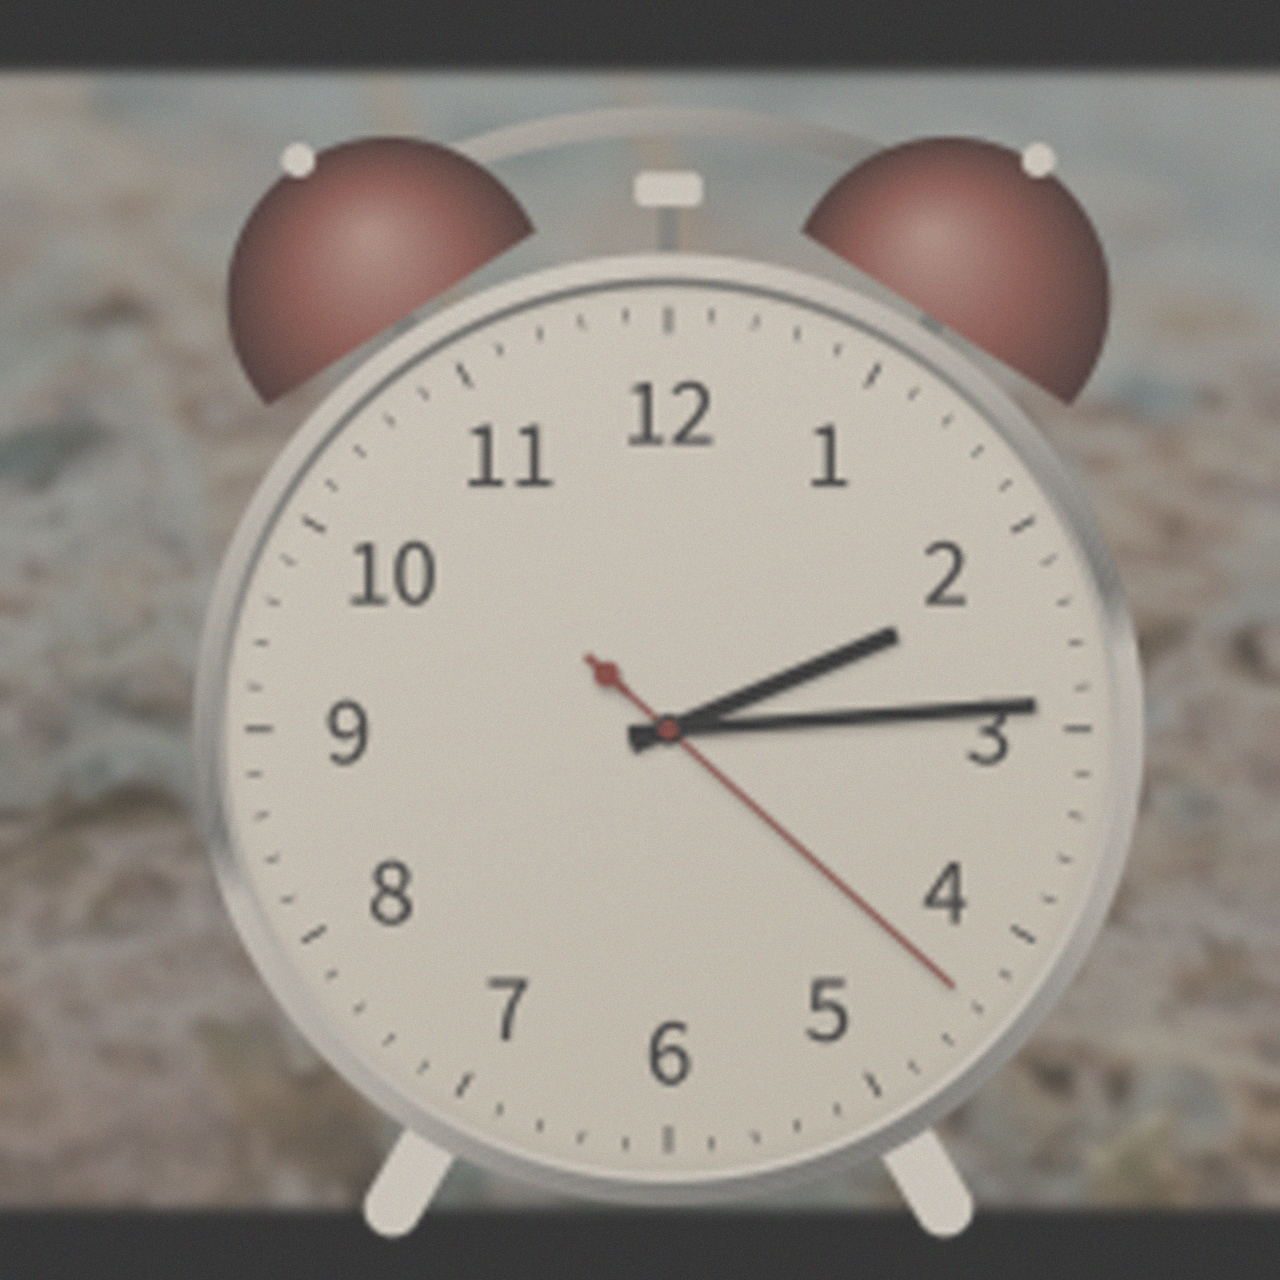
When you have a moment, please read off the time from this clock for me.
2:14:22
